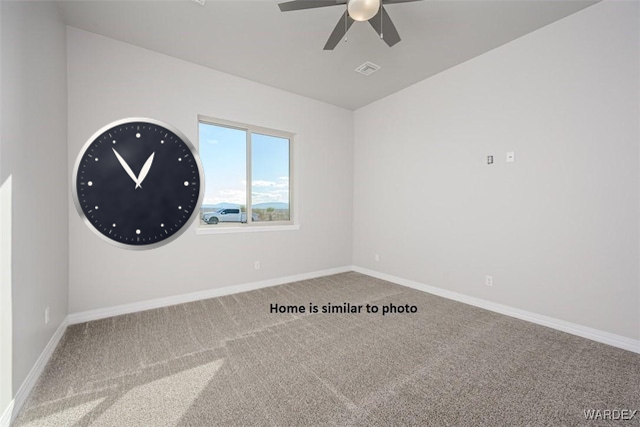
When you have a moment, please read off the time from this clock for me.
12:54
